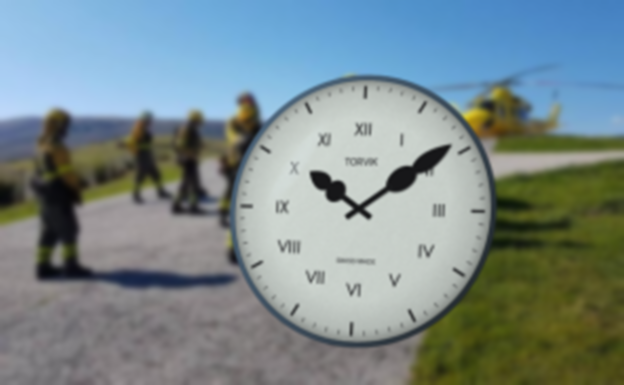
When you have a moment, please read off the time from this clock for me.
10:09
